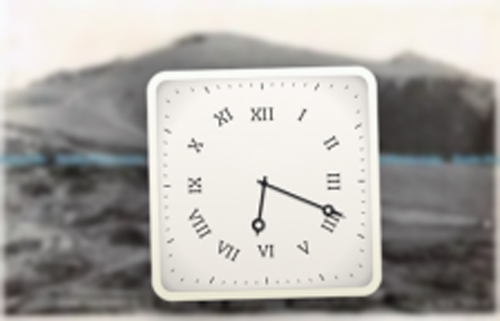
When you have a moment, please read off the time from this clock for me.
6:19
